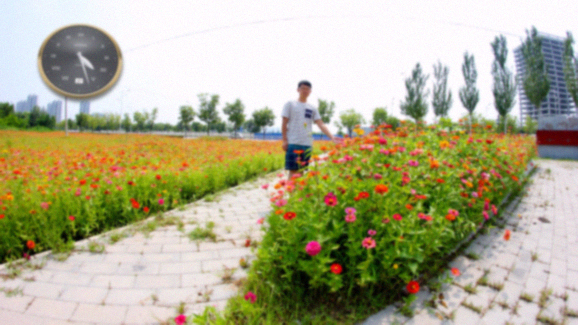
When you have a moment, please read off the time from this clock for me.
4:27
